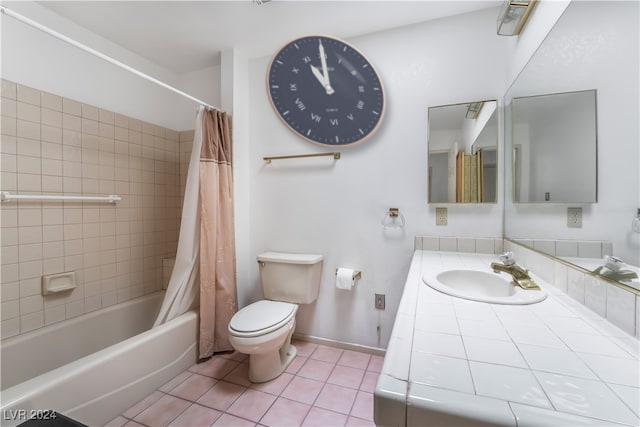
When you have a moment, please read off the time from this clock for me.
11:00
